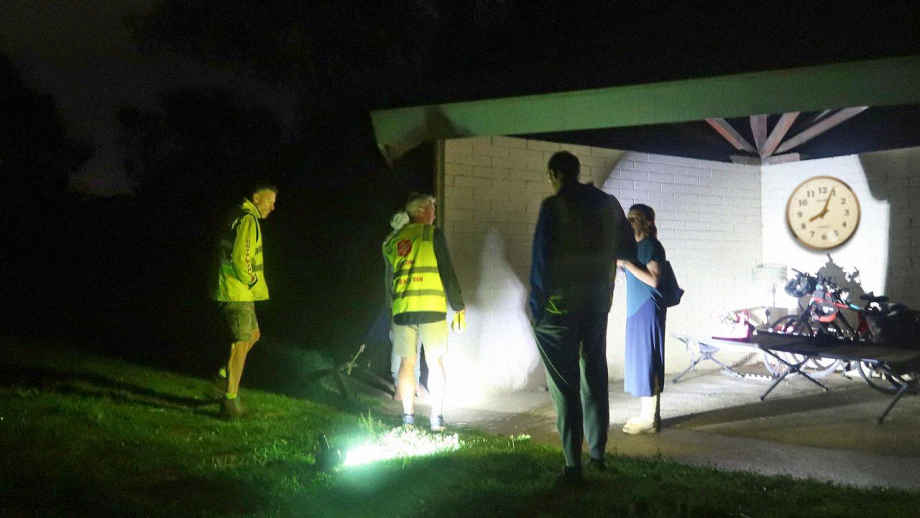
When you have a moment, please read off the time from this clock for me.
8:04
